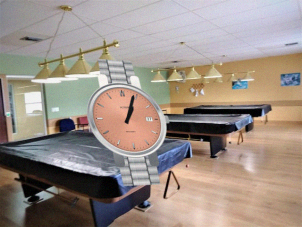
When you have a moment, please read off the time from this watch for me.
1:04
